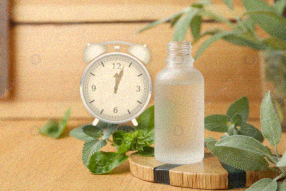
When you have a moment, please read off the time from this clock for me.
12:03
